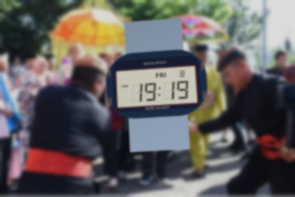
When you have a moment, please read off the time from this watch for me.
19:19
